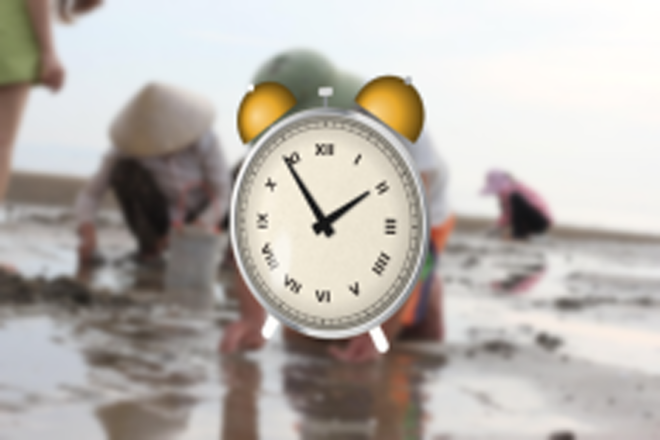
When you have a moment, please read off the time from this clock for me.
1:54
